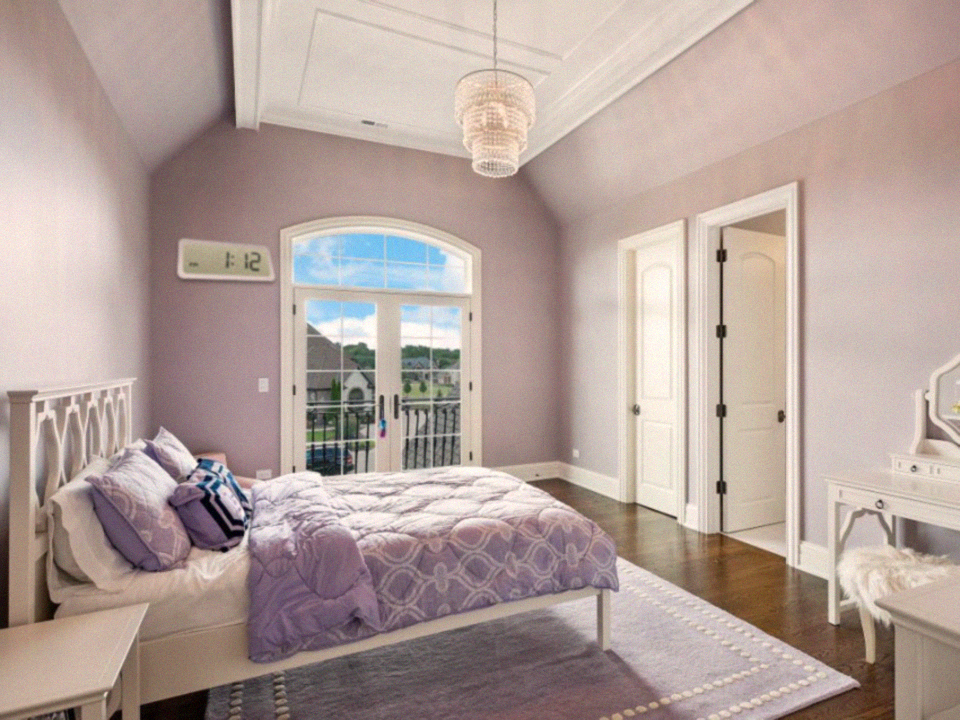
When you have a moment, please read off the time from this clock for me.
1:12
